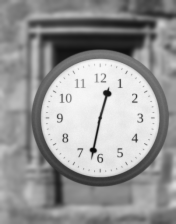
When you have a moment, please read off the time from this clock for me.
12:32
